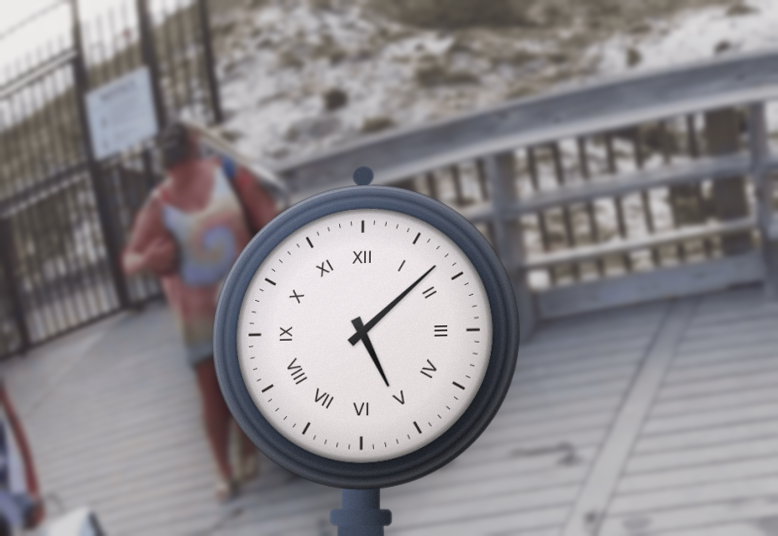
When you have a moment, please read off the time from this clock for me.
5:08
